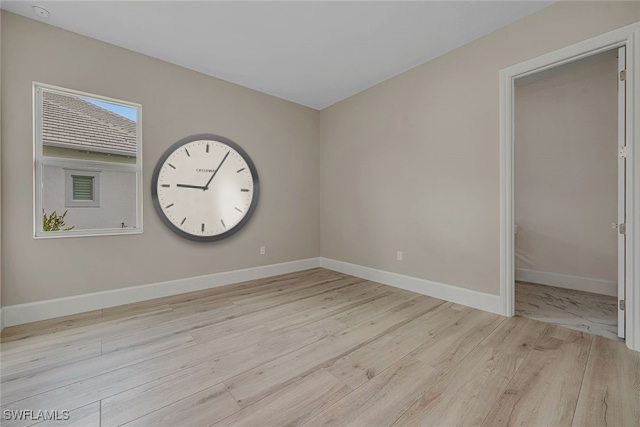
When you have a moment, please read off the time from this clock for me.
9:05
